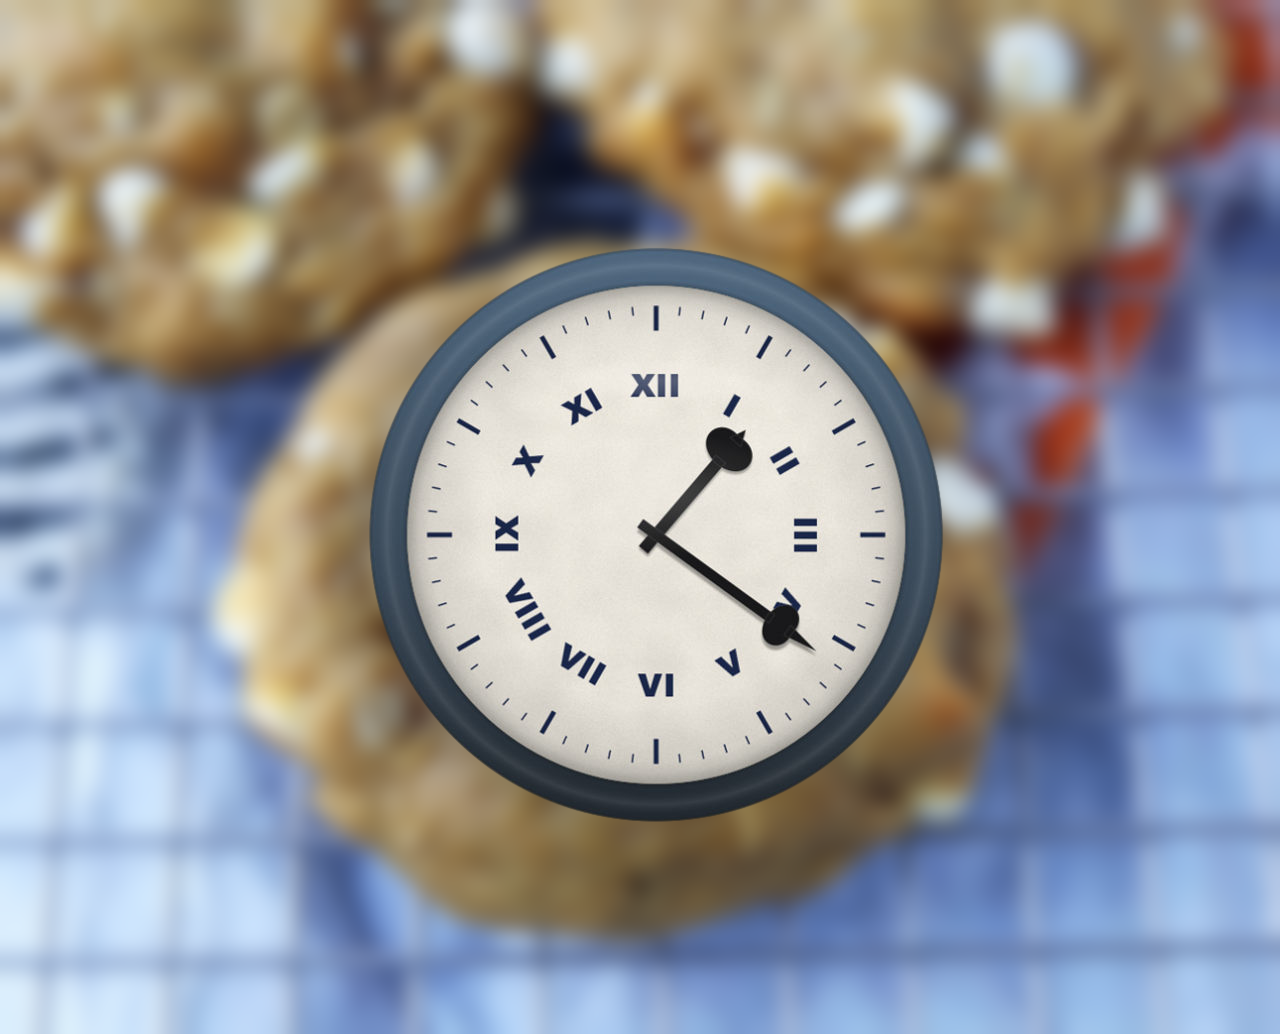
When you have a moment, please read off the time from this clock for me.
1:21
